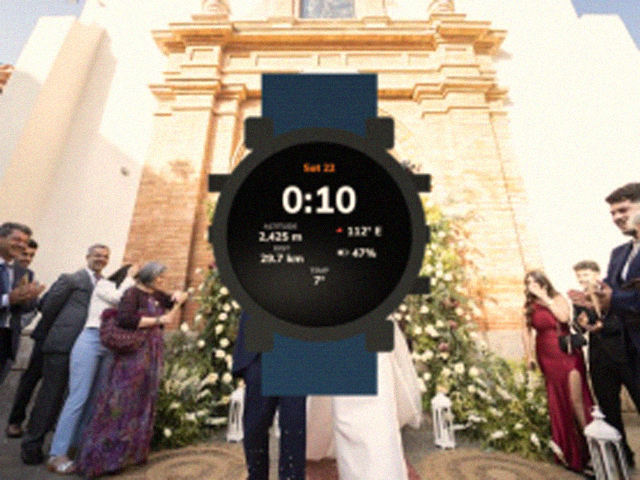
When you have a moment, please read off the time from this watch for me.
0:10
